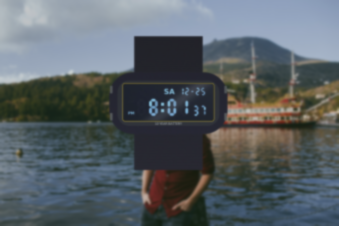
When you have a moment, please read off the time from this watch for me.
8:01:37
